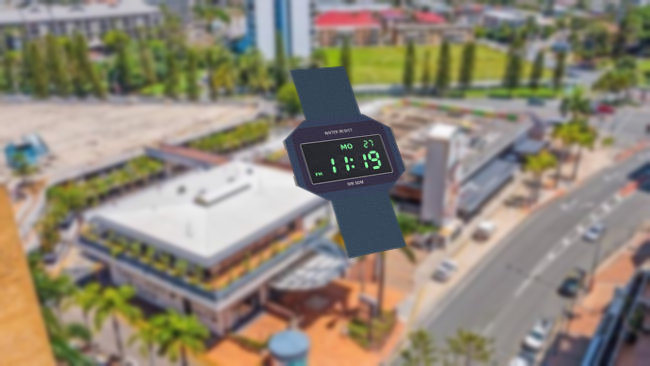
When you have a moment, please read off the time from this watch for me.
11:19
